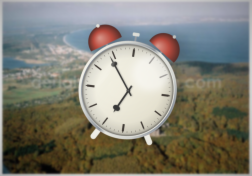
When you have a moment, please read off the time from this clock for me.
6:54
